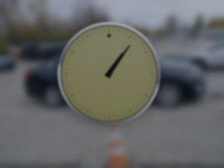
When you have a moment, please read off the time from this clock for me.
1:06
